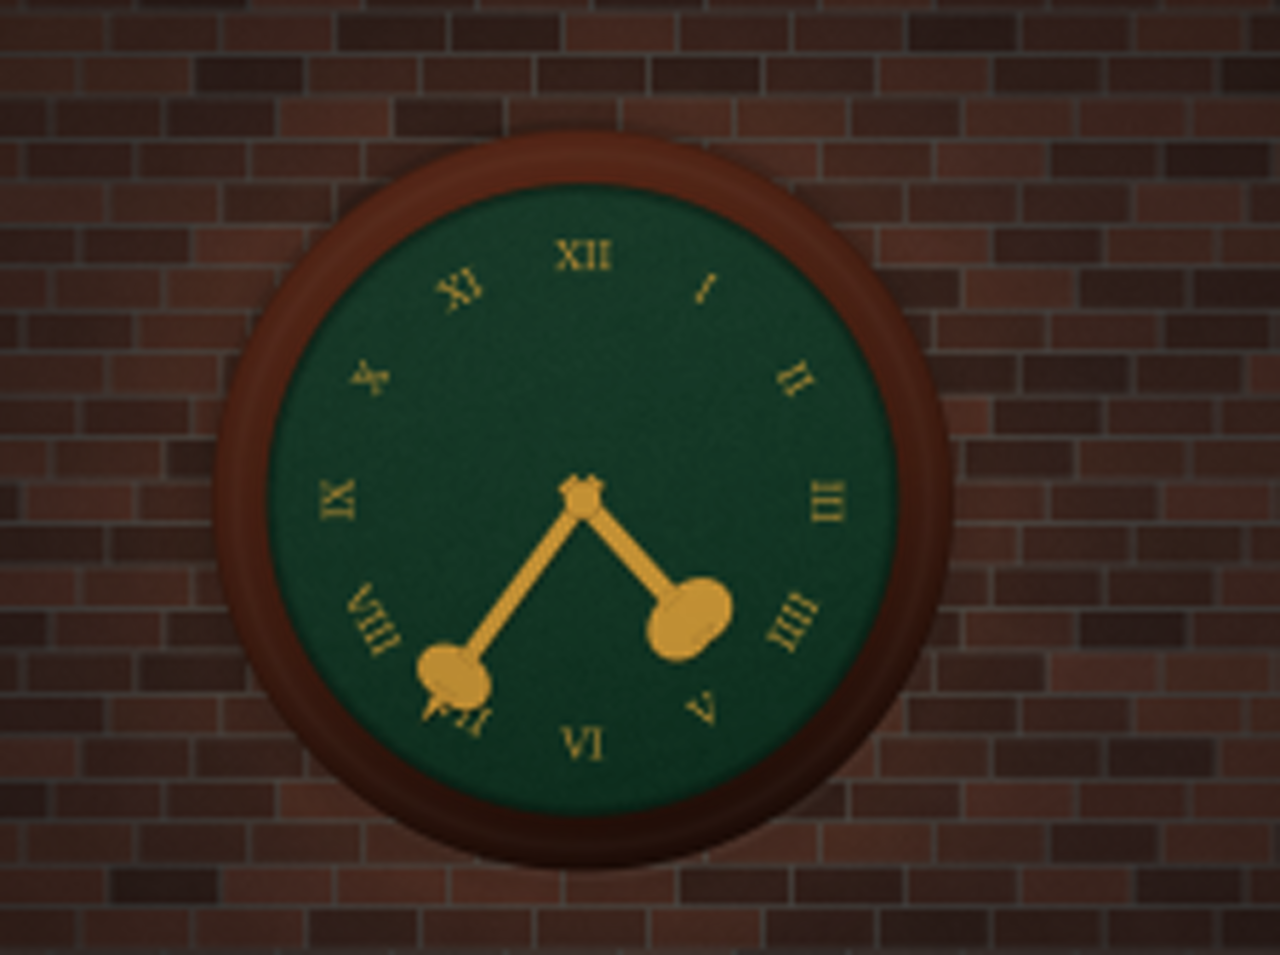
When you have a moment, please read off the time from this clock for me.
4:36
